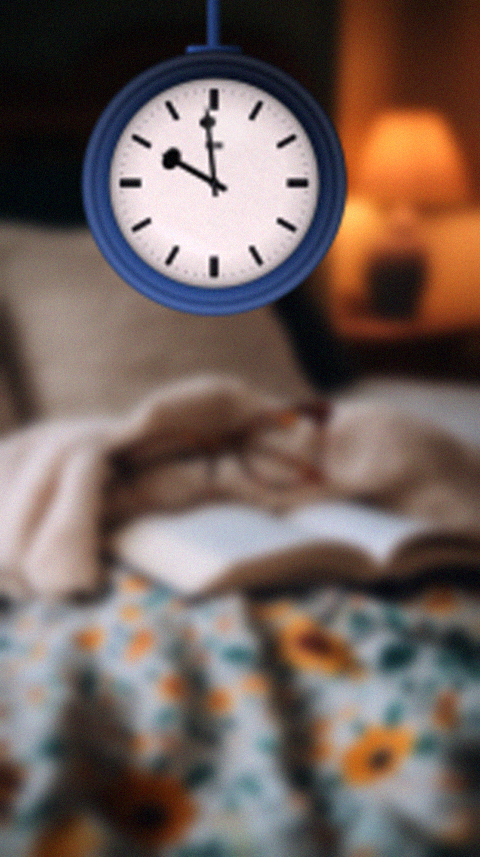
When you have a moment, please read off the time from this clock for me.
9:59
